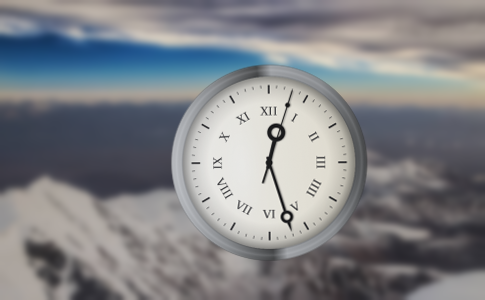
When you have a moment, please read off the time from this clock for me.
12:27:03
